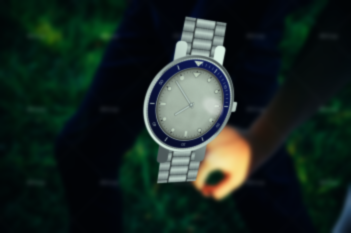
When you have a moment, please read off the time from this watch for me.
7:53
